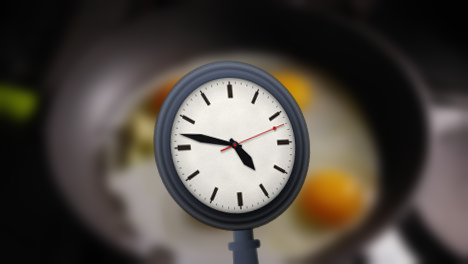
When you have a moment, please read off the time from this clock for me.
4:47:12
